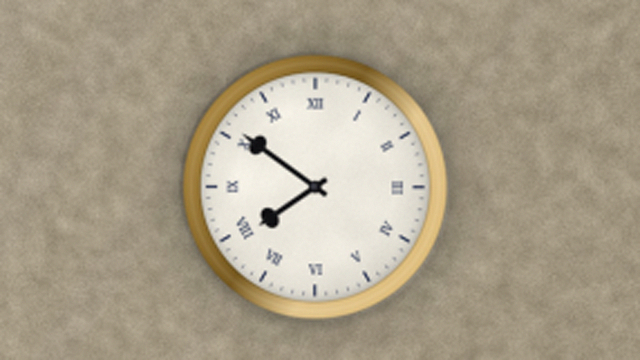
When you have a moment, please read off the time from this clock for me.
7:51
